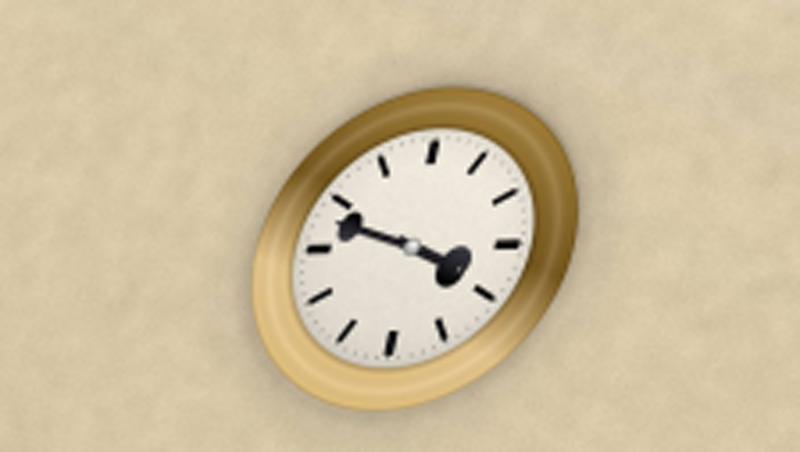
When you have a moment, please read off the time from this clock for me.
3:48
